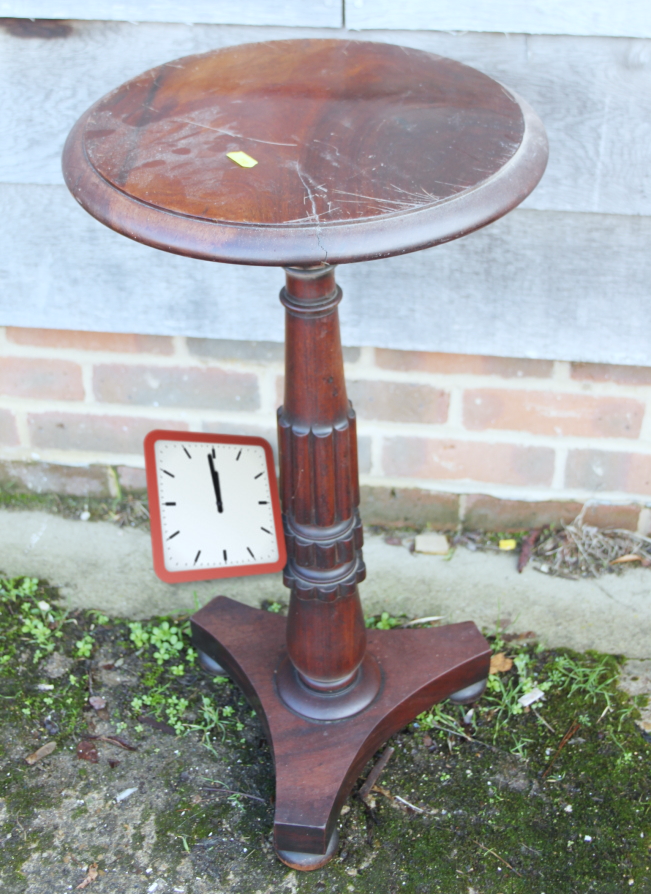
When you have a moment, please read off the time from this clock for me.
11:59
